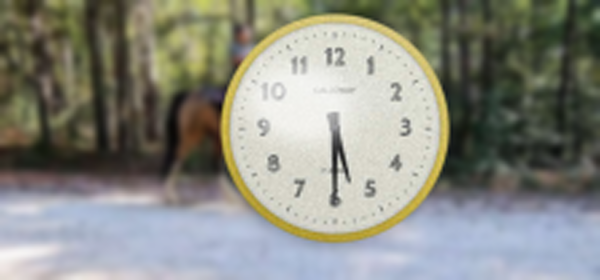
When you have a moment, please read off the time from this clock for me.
5:30
